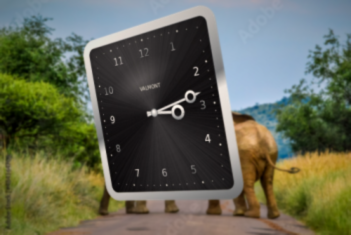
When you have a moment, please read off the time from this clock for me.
3:13
